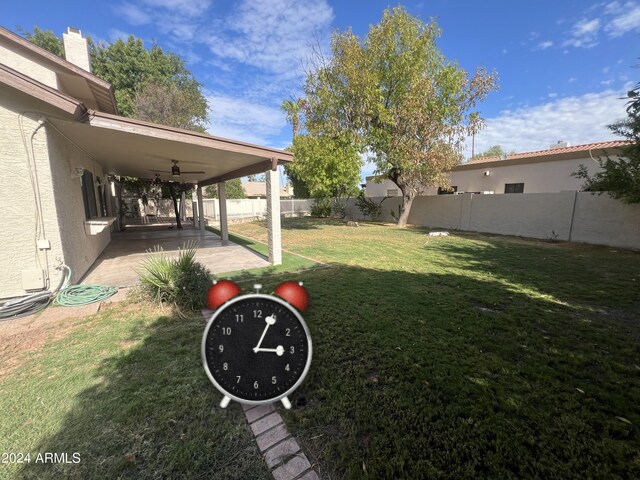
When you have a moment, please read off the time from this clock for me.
3:04
